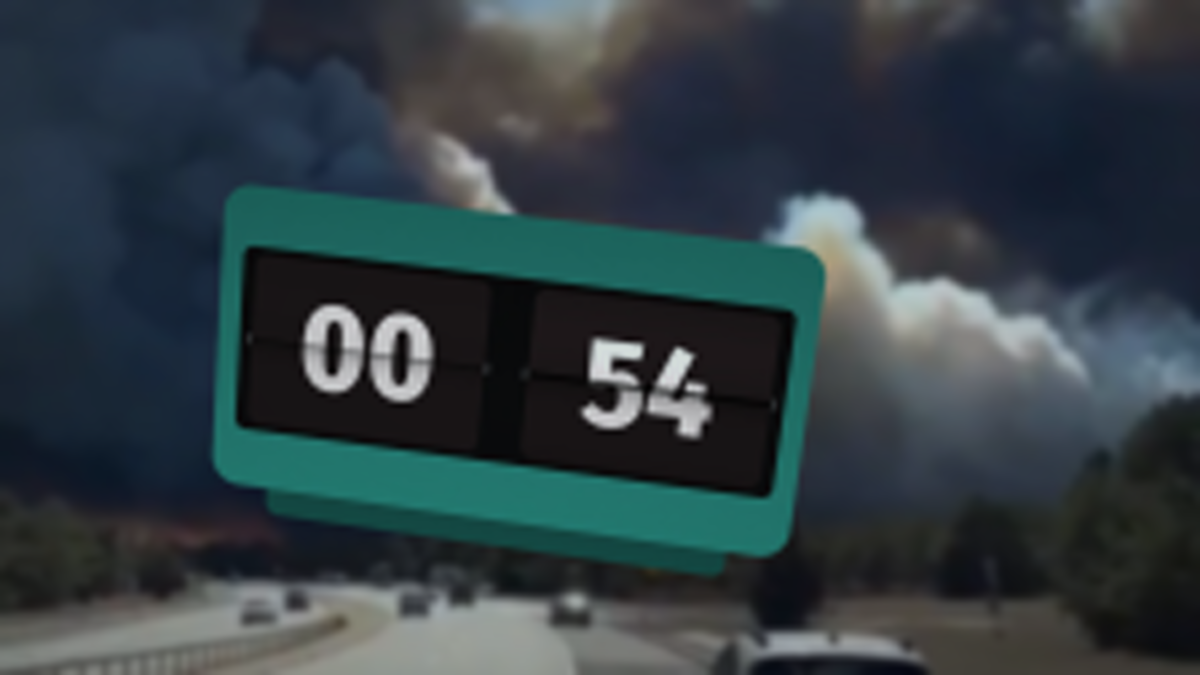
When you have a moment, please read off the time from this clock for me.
0:54
